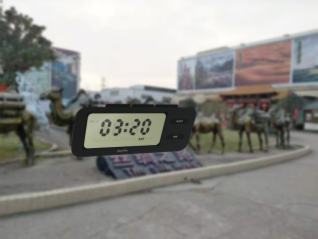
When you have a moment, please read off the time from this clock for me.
3:20
